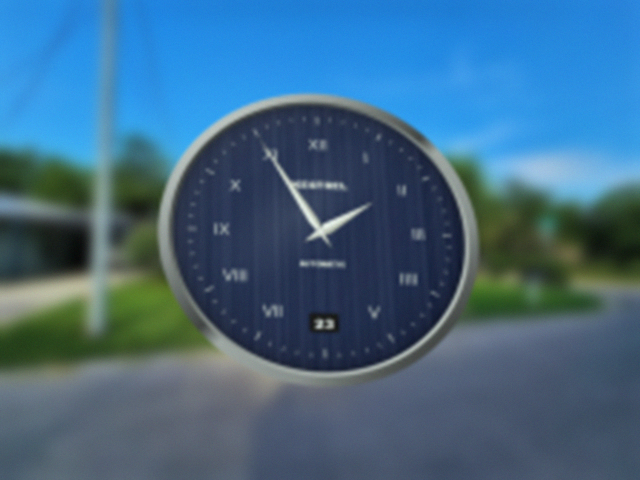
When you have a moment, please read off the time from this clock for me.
1:55
